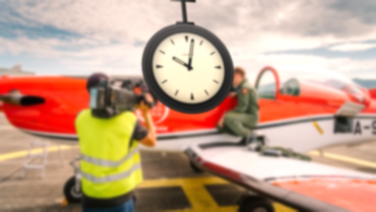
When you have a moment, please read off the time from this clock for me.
10:02
